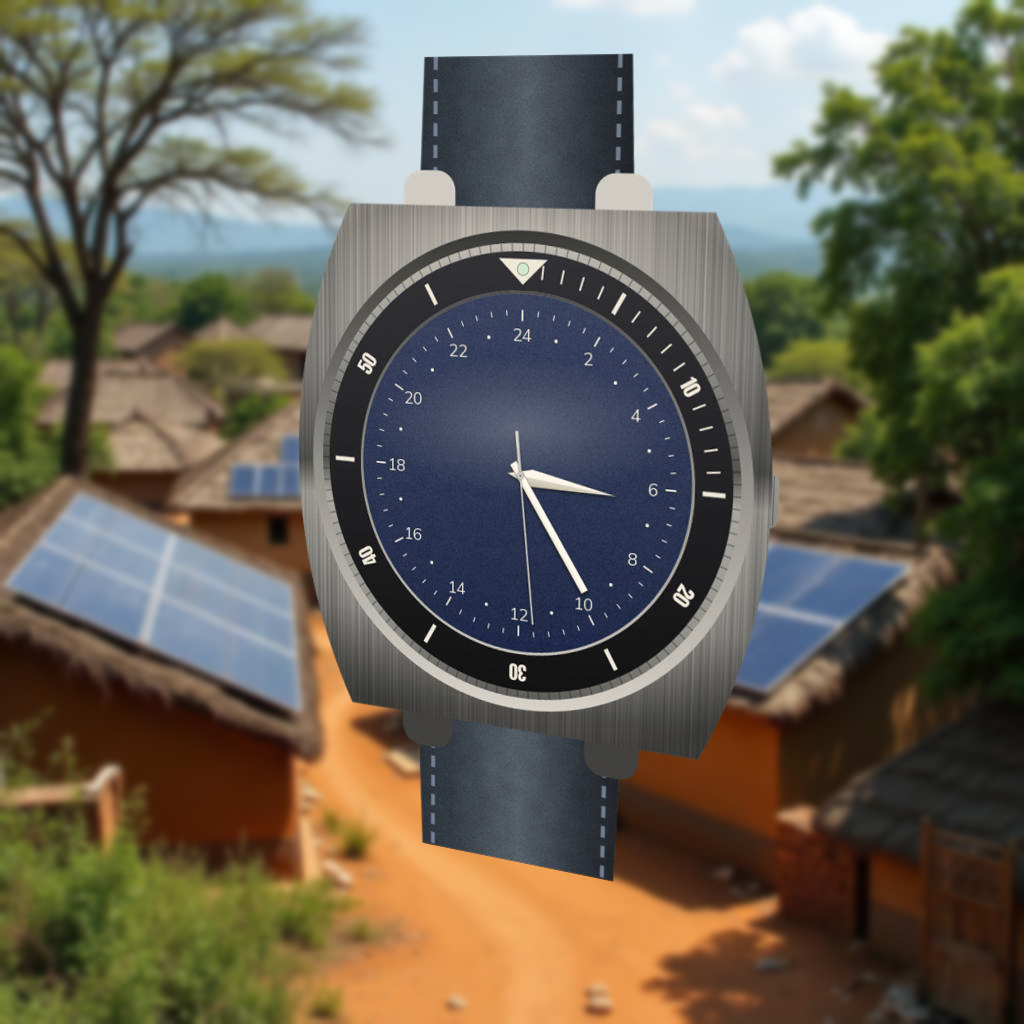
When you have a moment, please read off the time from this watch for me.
6:24:29
